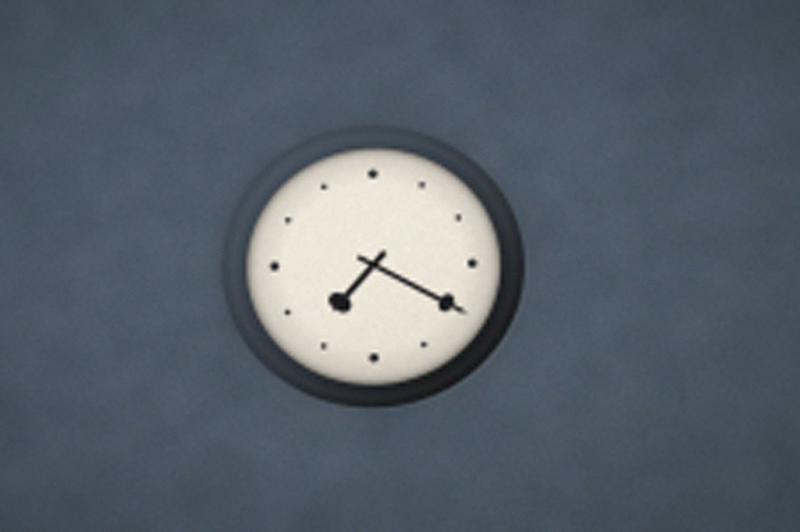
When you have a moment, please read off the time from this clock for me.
7:20
